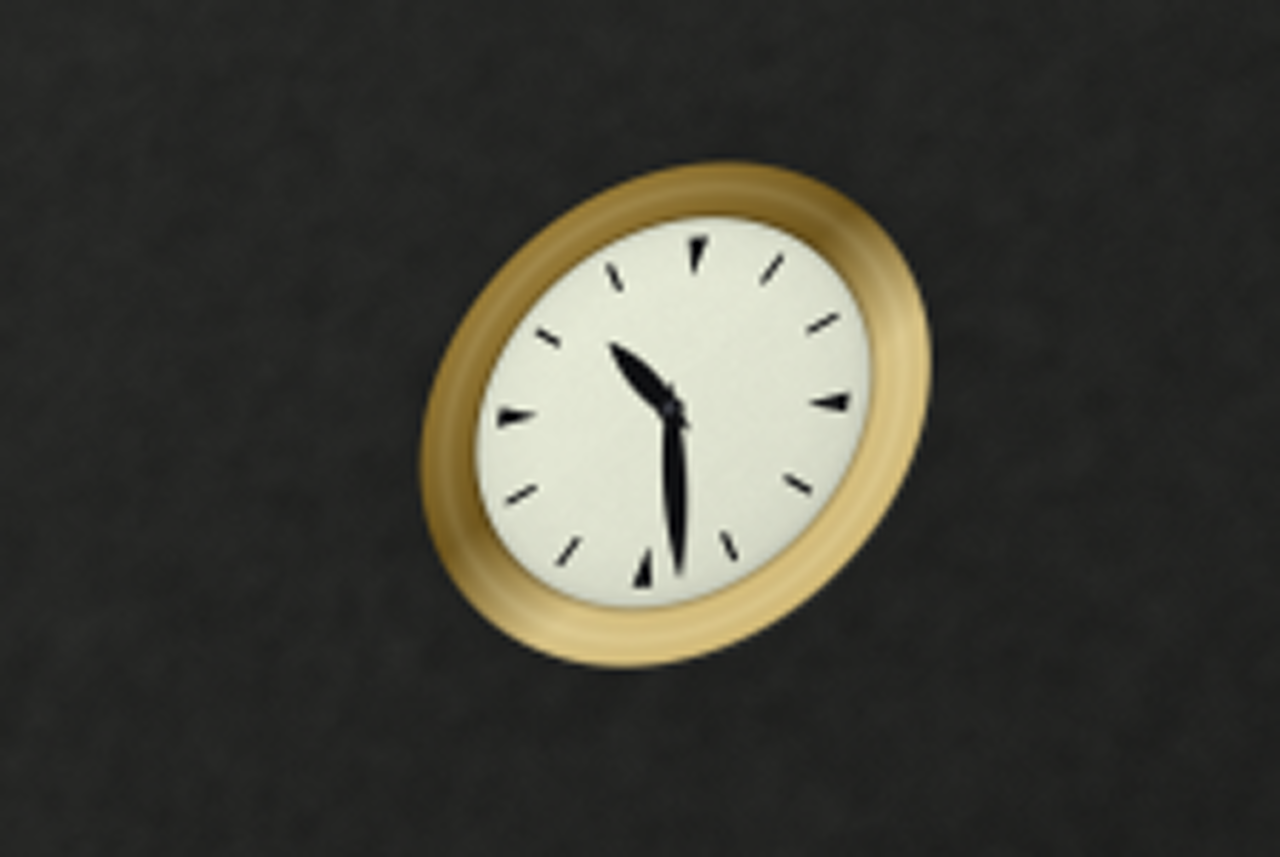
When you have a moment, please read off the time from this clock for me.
10:28
